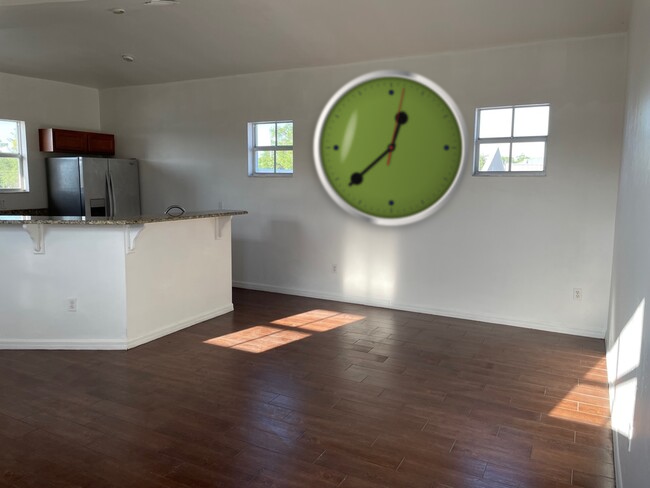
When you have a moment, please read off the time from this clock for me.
12:38:02
